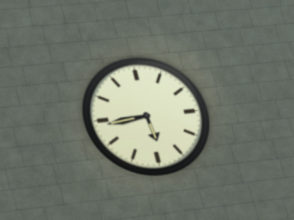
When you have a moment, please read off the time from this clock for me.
5:44
